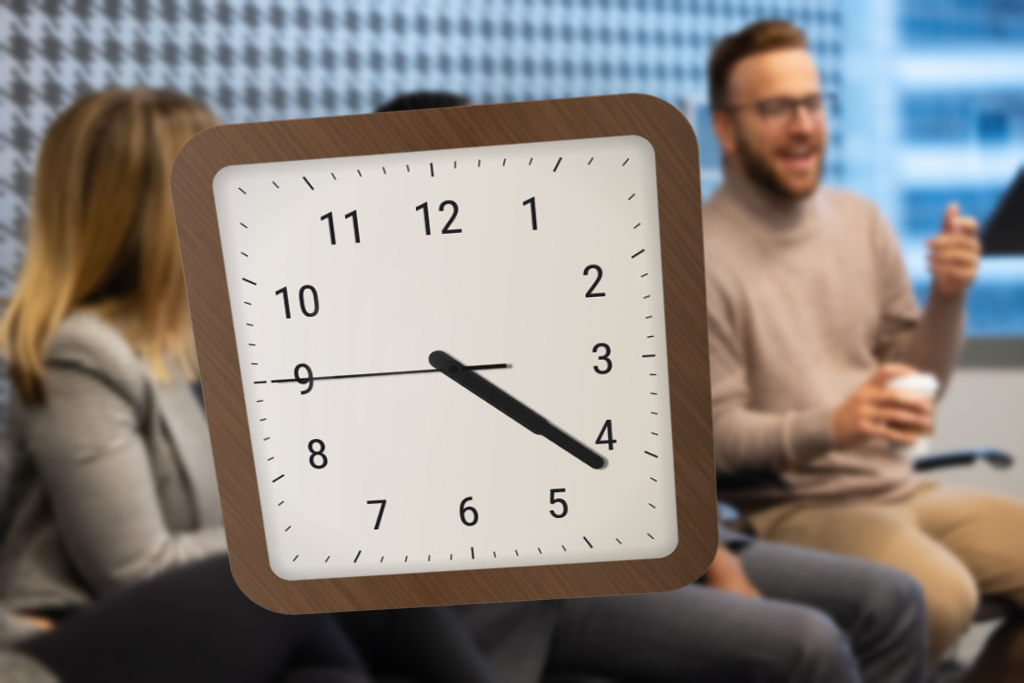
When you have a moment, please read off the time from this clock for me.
4:21:45
